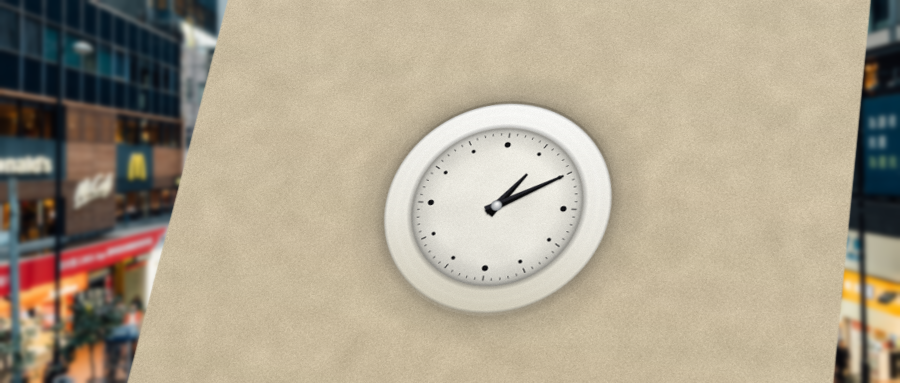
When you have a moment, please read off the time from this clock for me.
1:10
